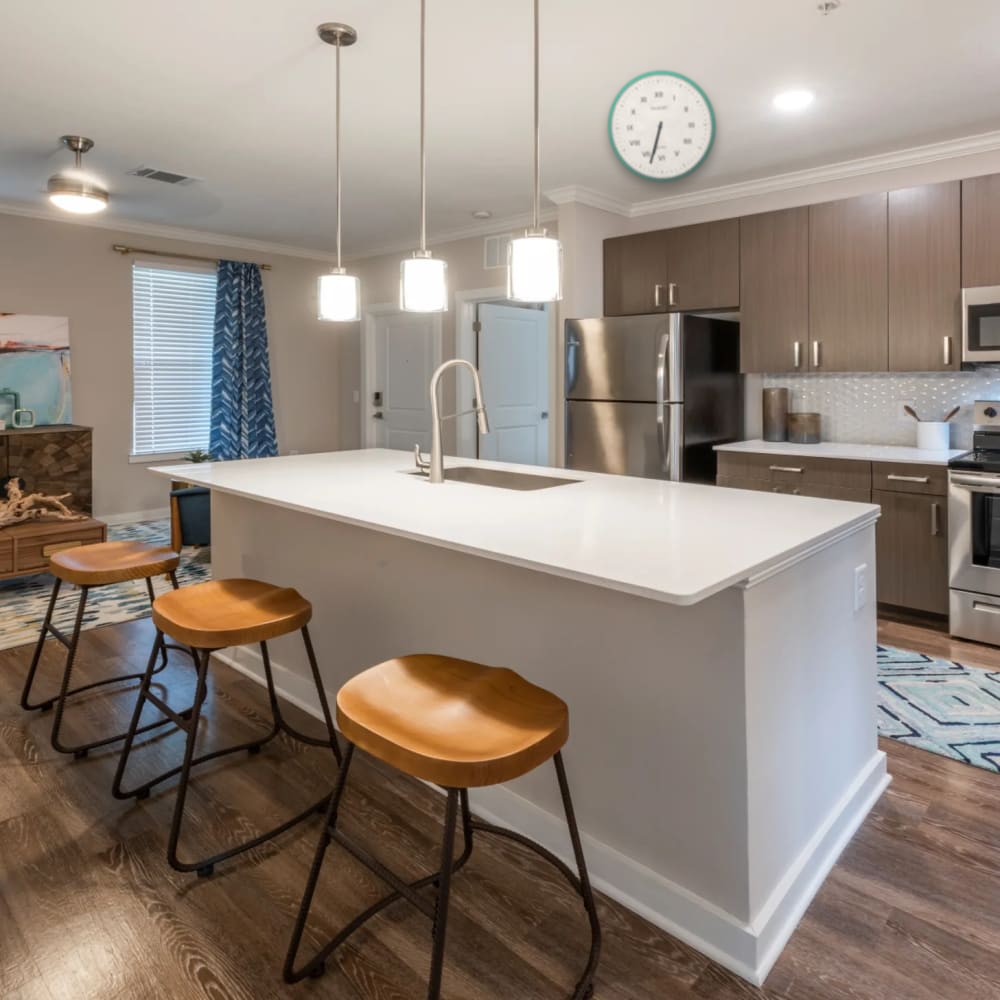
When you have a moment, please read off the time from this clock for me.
6:33
